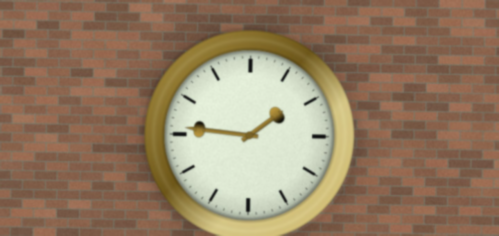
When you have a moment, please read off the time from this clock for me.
1:46
